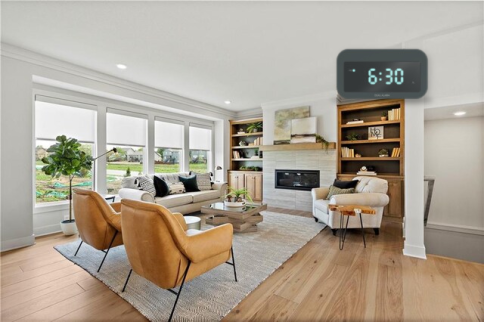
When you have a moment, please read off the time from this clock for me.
6:30
